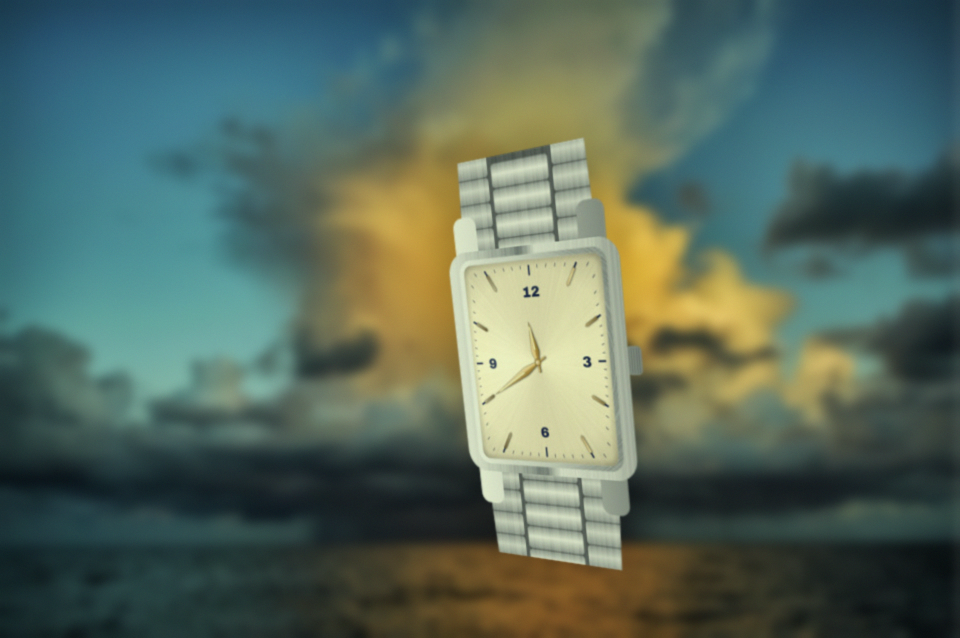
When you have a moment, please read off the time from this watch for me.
11:40
